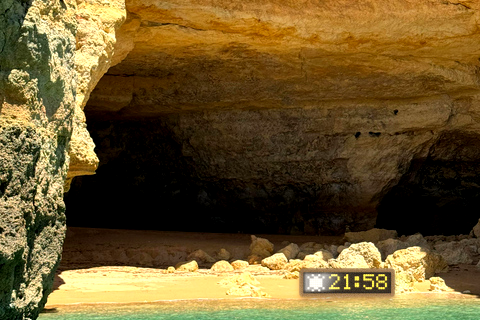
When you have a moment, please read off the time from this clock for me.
21:58
